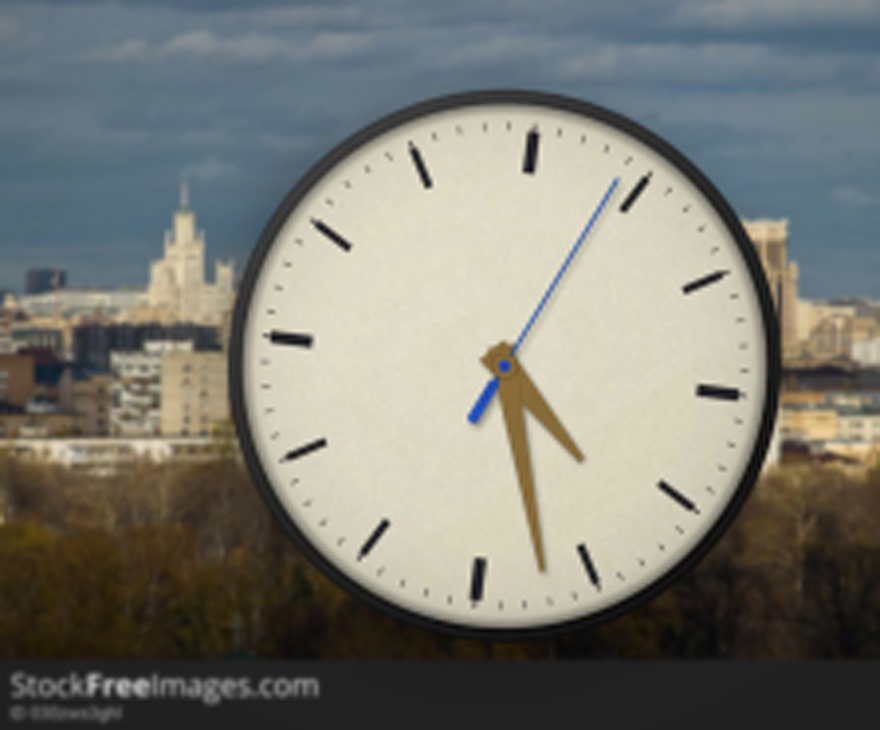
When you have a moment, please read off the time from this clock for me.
4:27:04
